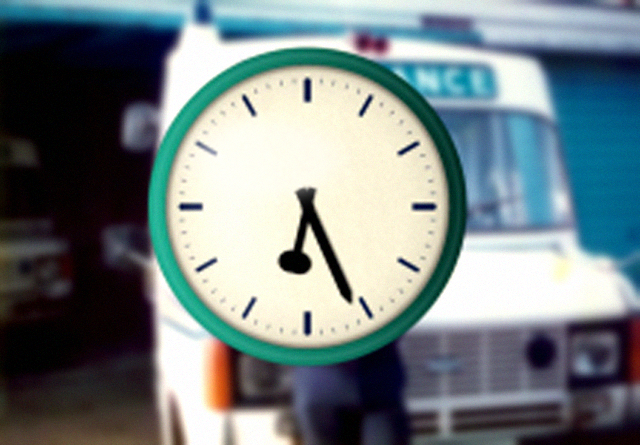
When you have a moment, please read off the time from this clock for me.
6:26
